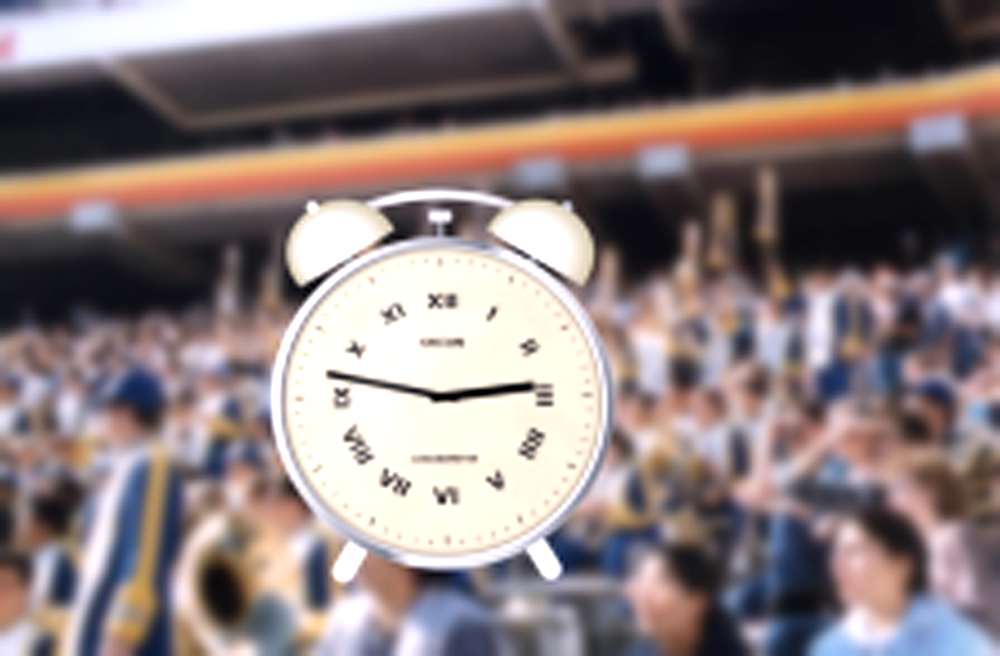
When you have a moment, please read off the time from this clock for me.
2:47
